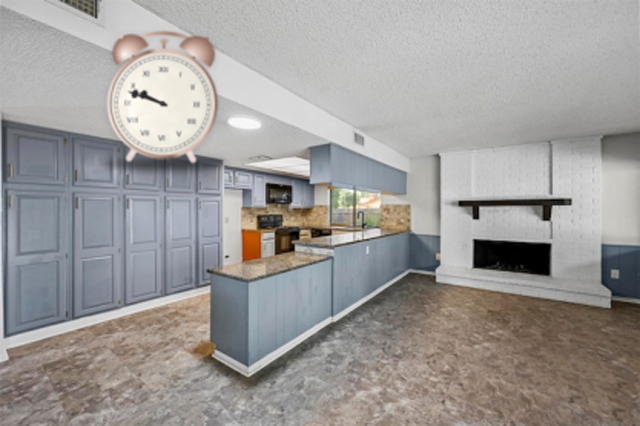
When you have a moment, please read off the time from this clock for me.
9:48
